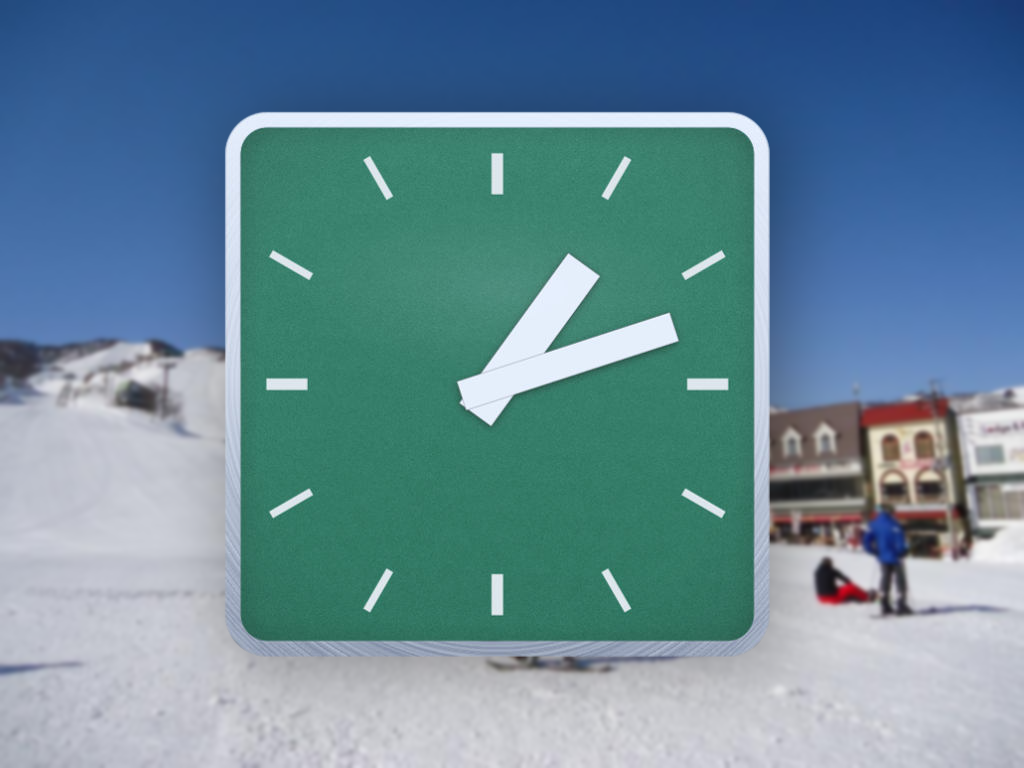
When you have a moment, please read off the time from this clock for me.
1:12
